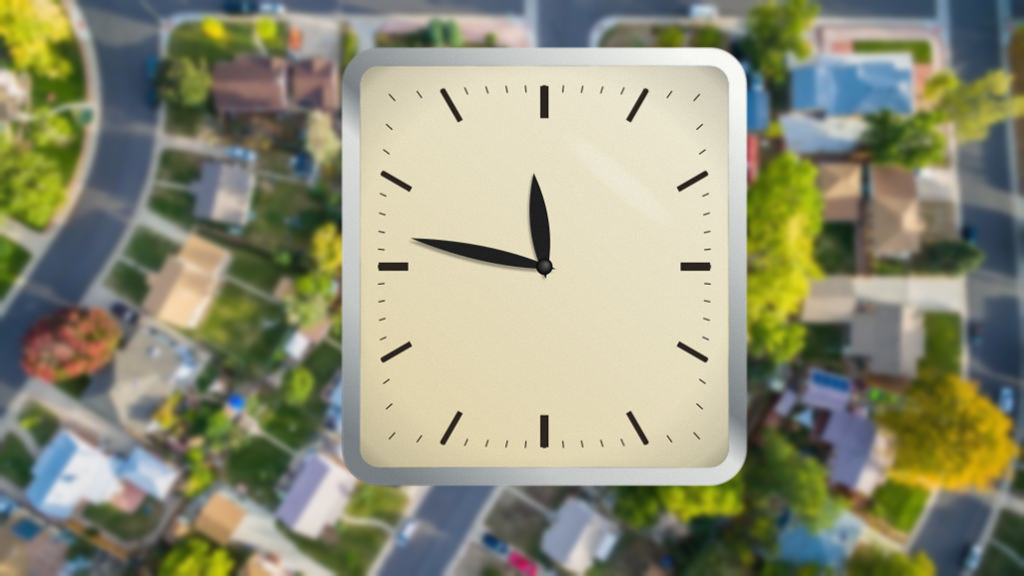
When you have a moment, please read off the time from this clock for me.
11:47
